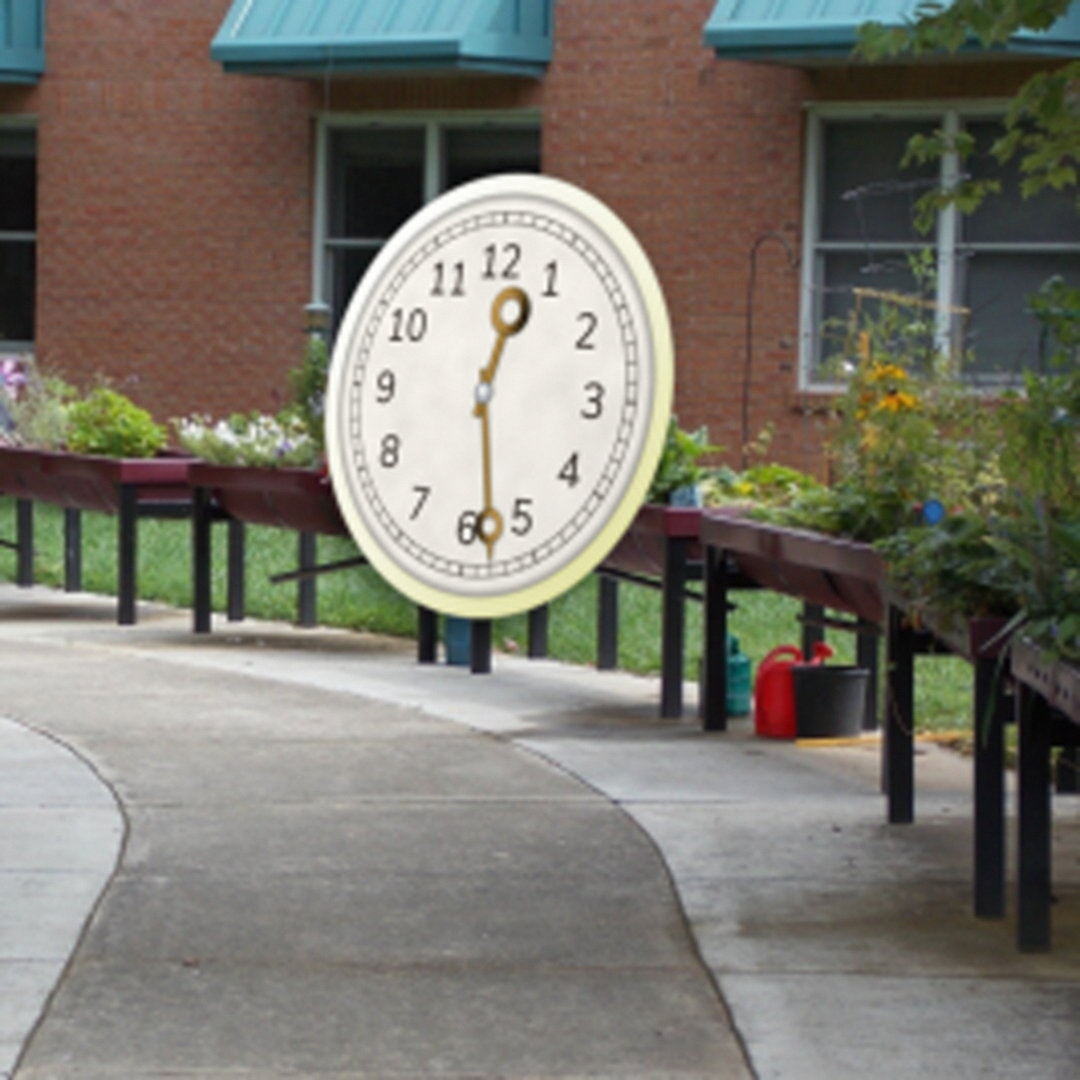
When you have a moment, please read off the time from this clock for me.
12:28
